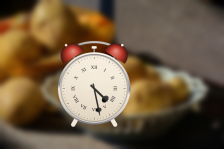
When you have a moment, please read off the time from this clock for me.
4:28
